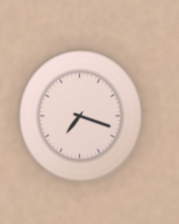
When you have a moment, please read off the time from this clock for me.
7:18
